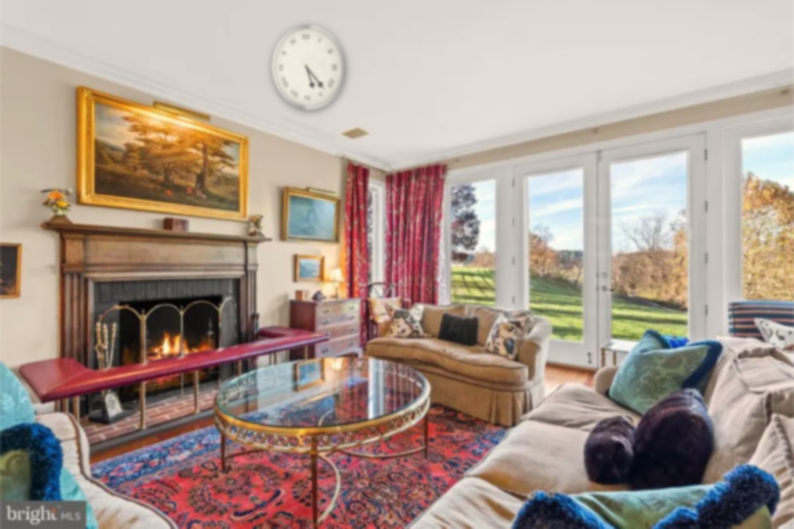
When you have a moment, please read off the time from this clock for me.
5:23
